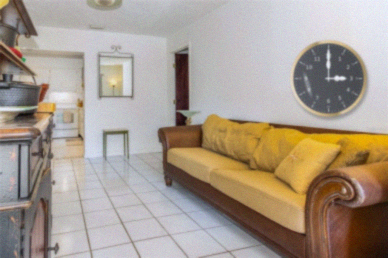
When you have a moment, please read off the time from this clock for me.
3:00
